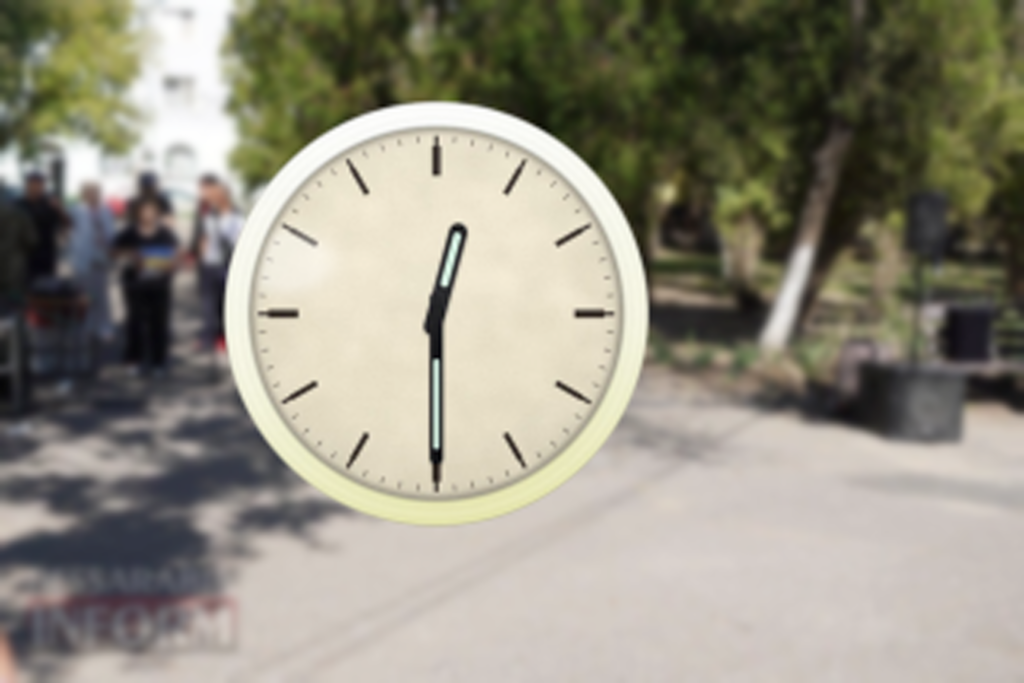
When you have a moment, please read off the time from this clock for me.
12:30
